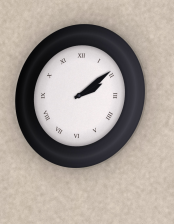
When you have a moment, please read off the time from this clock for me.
2:09
